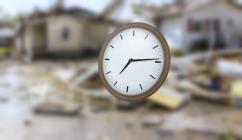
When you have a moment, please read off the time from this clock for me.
7:14
